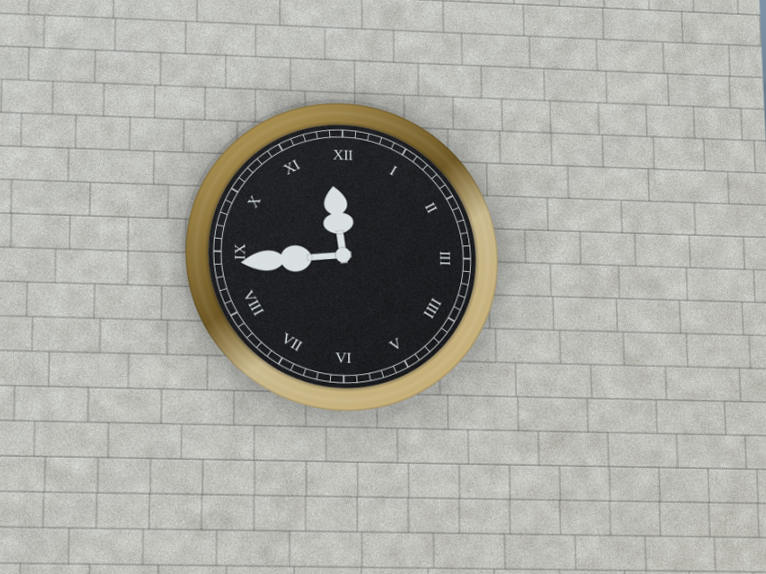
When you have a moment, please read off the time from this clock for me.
11:44
